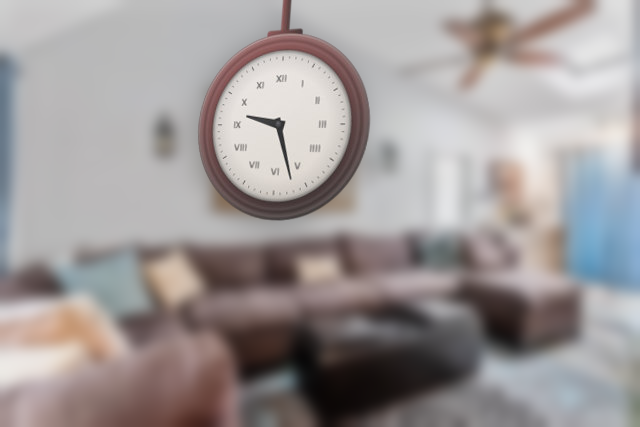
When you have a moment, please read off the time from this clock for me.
9:27
